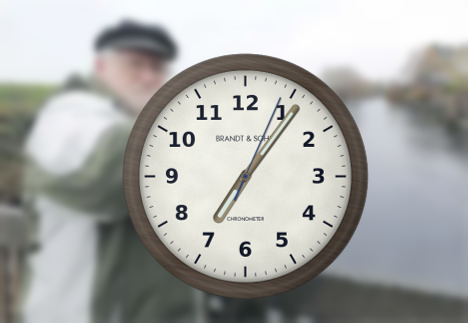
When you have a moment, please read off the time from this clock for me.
7:06:04
